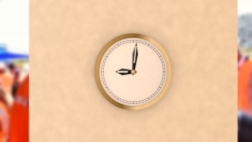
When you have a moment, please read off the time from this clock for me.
9:01
